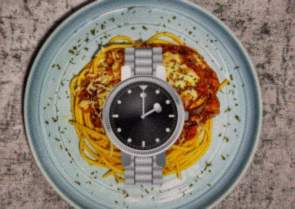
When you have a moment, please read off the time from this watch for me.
2:00
